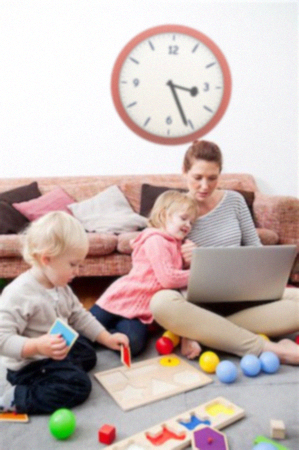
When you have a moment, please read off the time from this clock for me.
3:26
